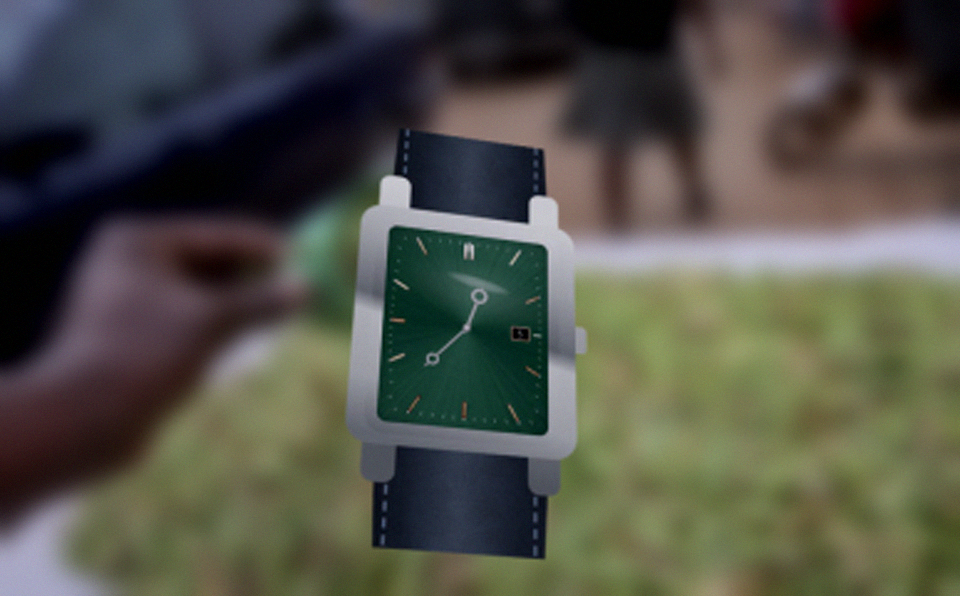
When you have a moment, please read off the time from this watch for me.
12:37
